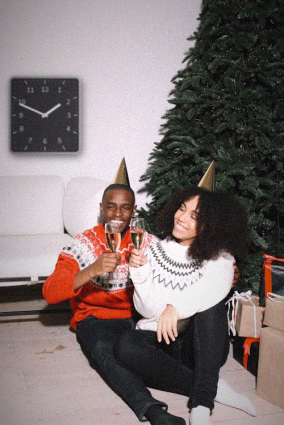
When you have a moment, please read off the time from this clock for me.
1:49
